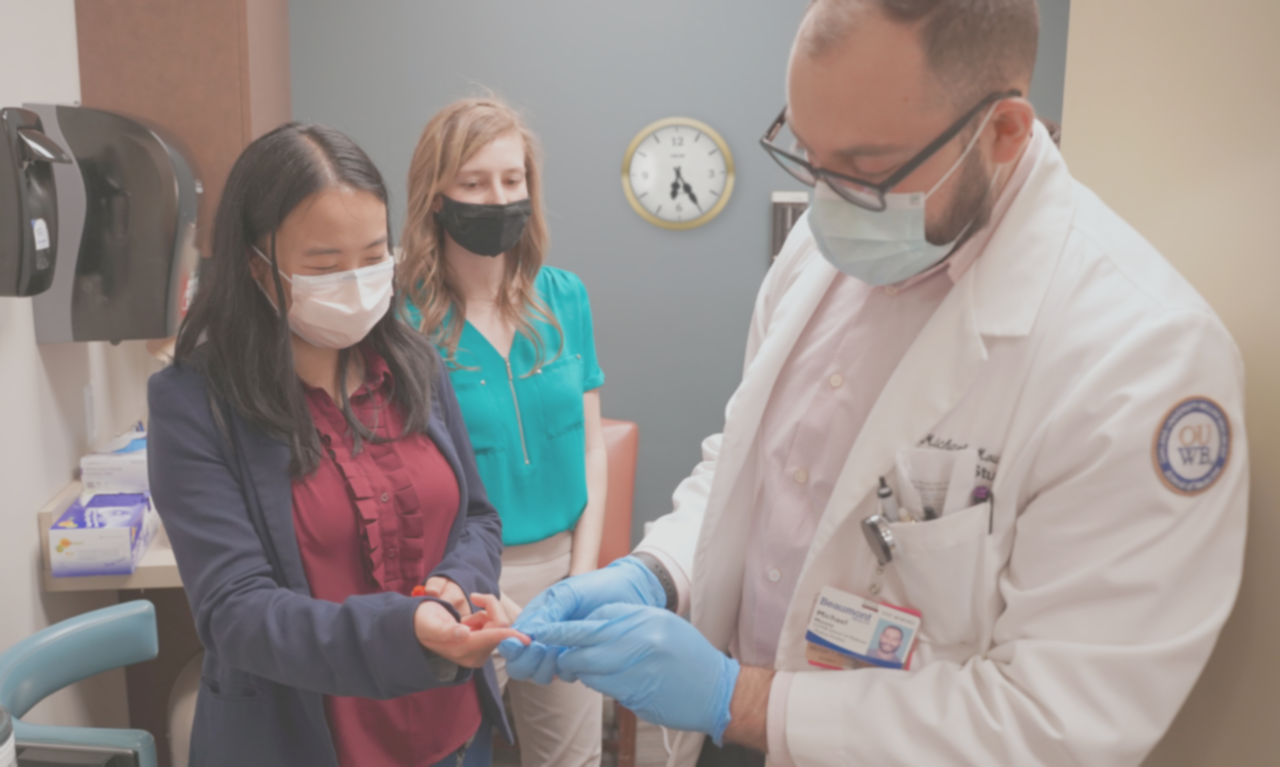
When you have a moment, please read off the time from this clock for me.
6:25
